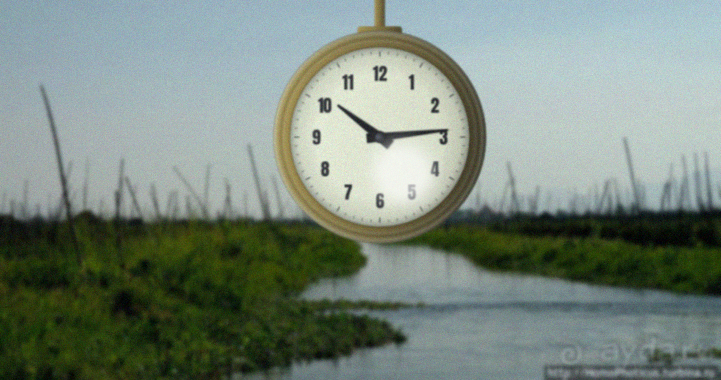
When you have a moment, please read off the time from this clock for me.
10:14
